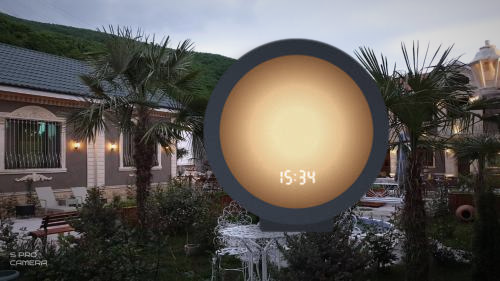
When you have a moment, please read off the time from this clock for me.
15:34
